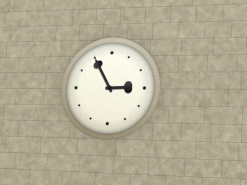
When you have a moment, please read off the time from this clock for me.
2:55
